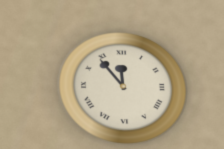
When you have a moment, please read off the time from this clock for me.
11:54
